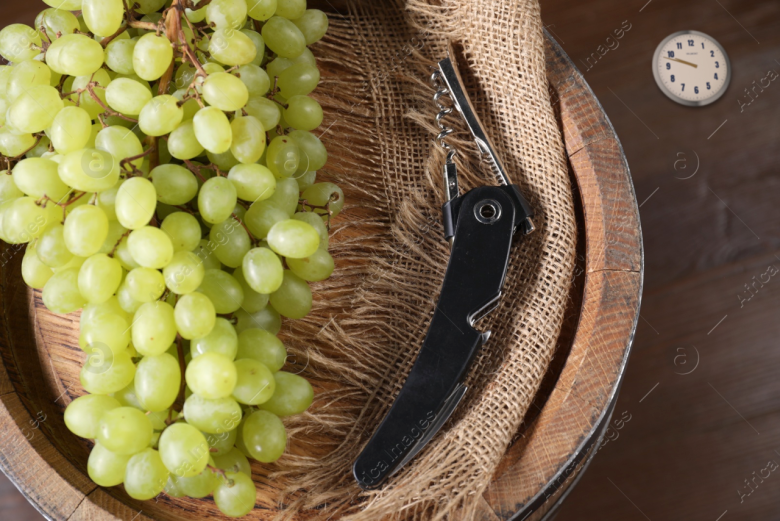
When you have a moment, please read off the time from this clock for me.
9:48
